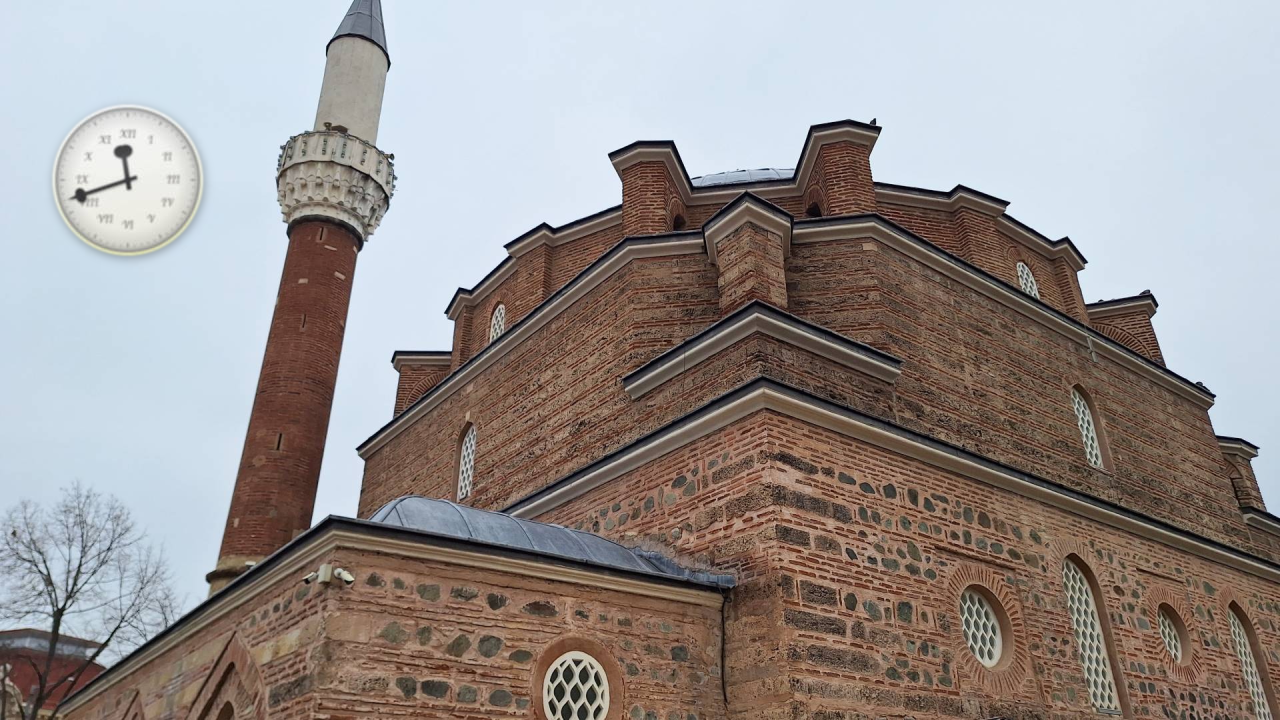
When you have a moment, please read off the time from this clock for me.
11:42
